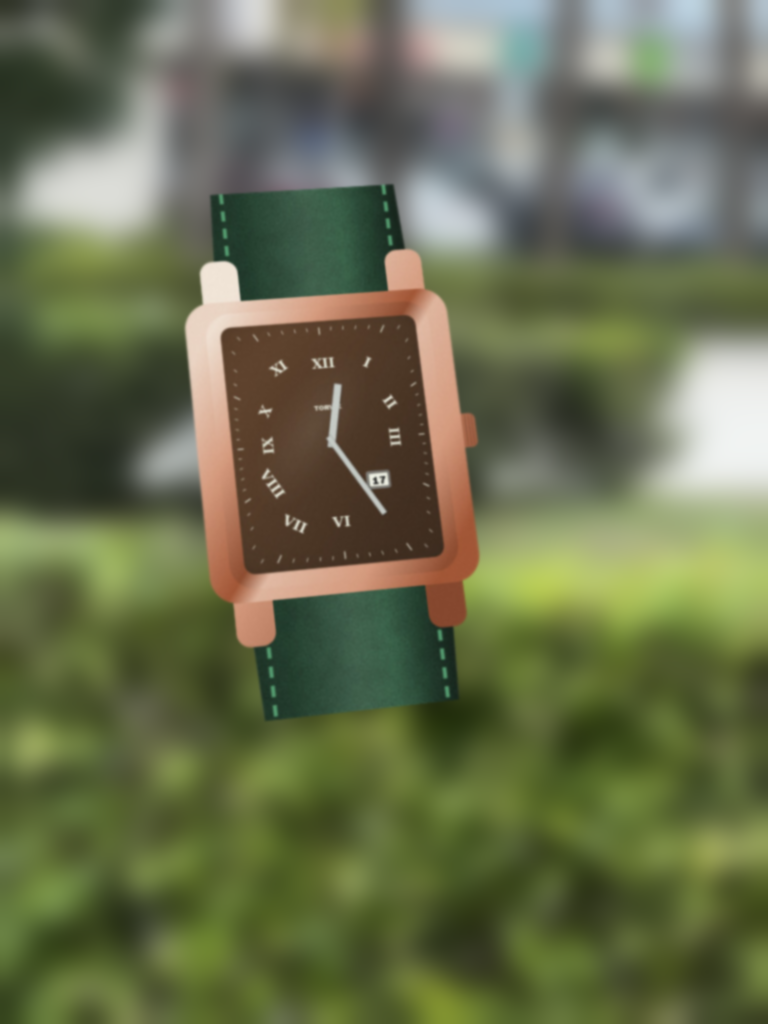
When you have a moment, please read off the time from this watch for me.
12:25
